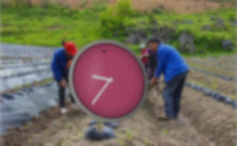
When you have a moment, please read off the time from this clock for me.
9:38
